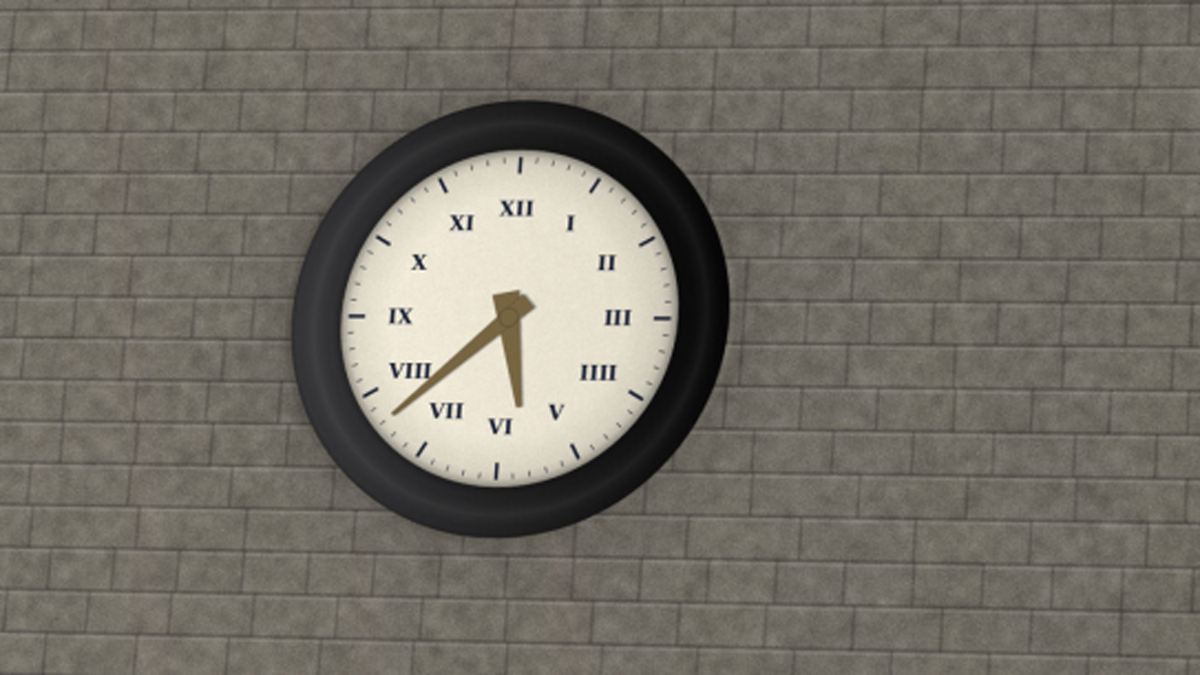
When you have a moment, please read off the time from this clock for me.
5:38
